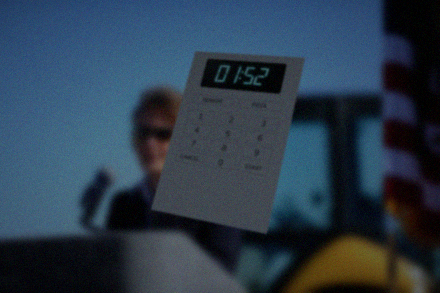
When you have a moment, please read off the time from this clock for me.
1:52
